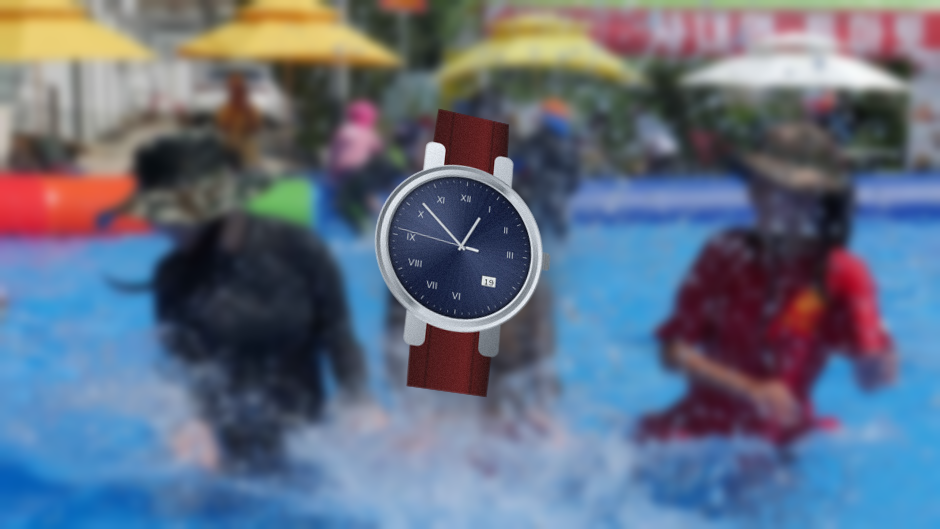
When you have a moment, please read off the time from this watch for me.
12:51:46
